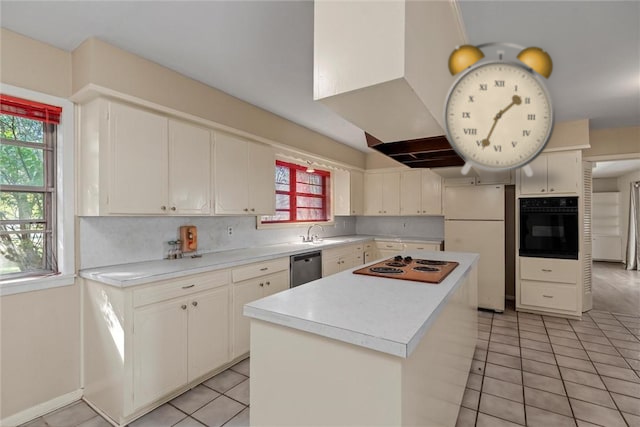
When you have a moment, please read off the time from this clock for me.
1:34
